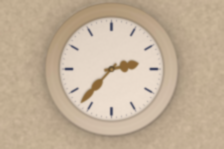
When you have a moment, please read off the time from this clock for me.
2:37
